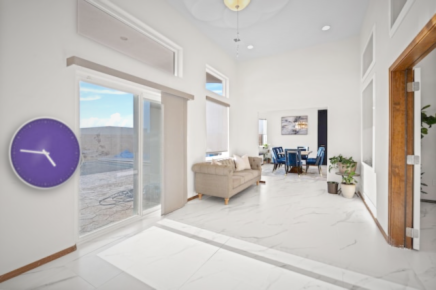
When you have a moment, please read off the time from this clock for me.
4:46
